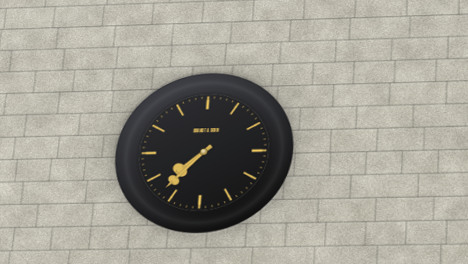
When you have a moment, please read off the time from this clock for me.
7:37
